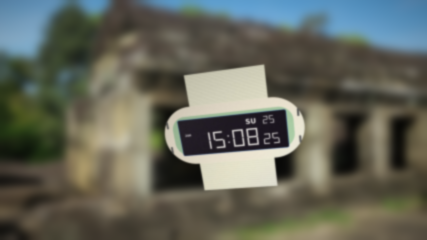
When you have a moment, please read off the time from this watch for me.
15:08:25
